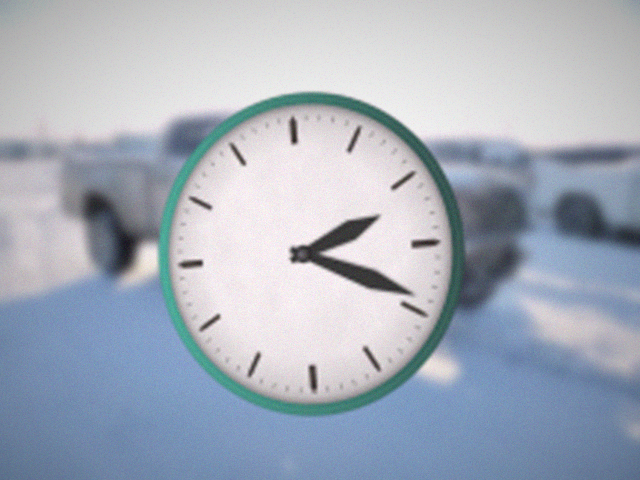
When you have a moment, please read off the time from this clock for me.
2:19
